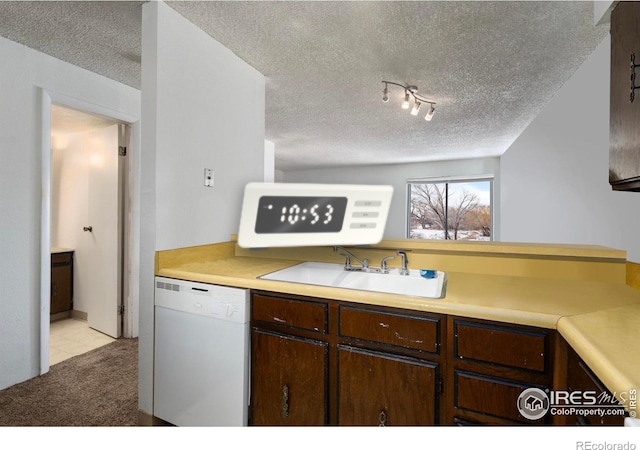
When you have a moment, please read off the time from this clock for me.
10:53
